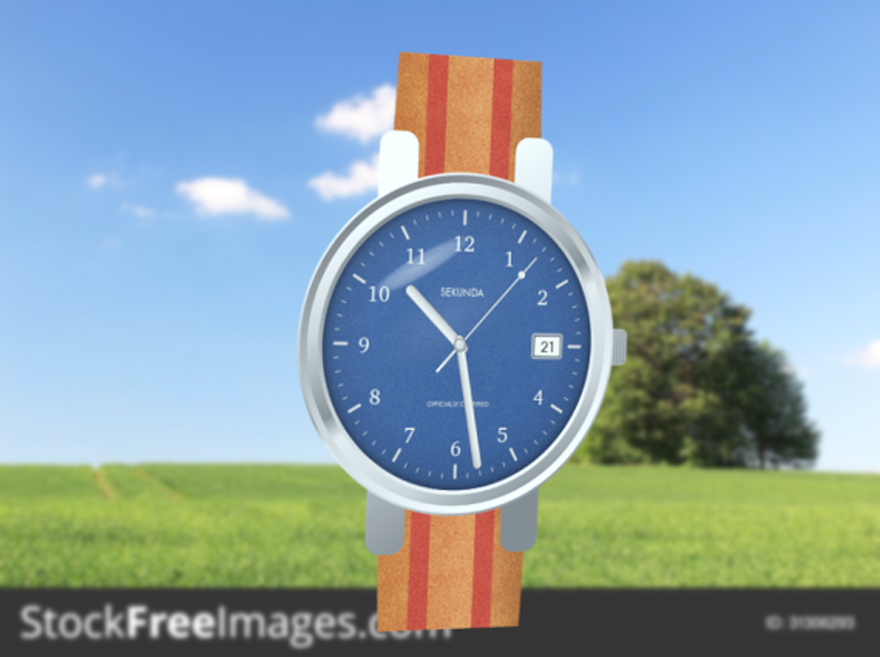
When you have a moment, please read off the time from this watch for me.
10:28:07
